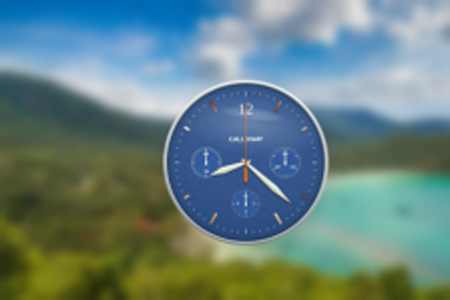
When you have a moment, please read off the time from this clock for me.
8:22
